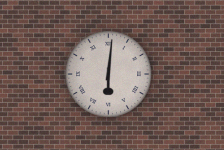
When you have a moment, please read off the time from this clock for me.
6:01
